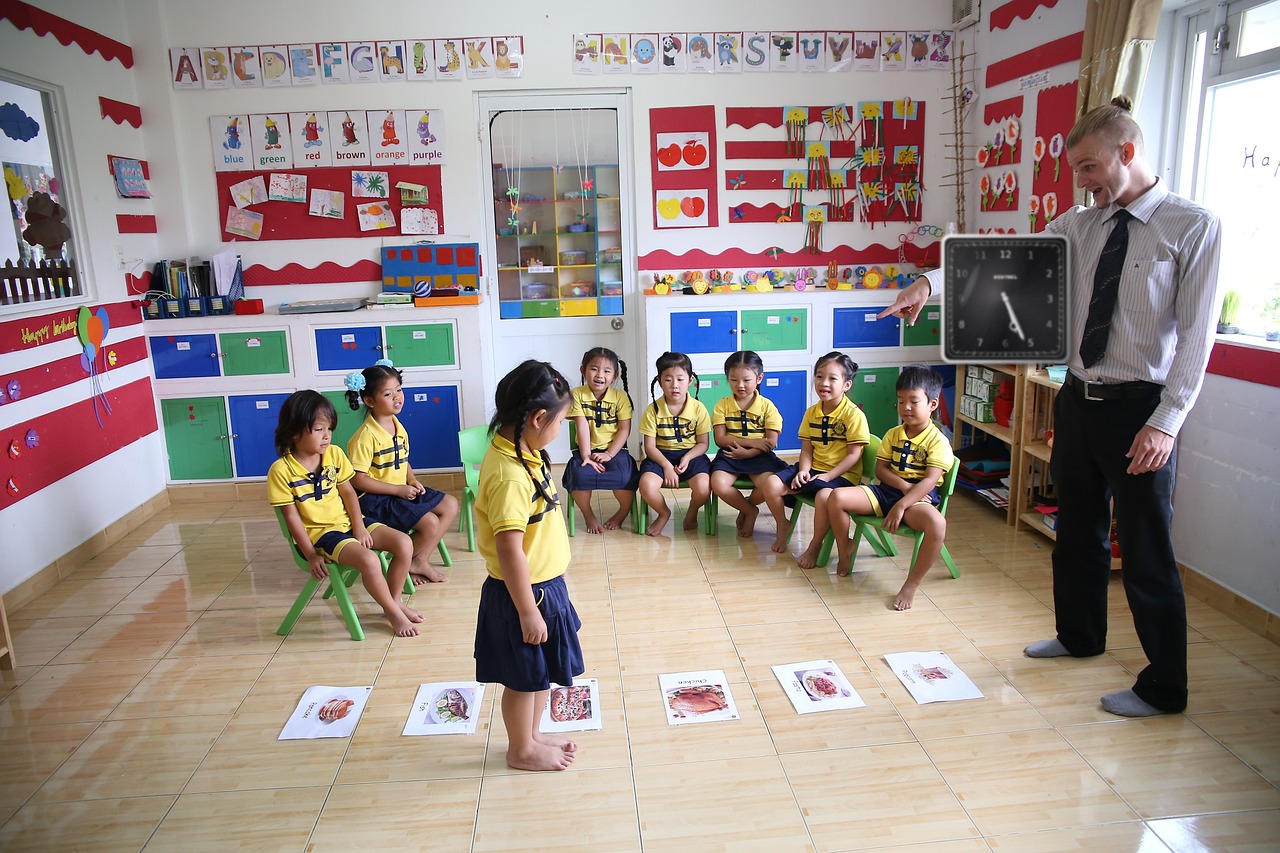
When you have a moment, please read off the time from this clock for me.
5:26
